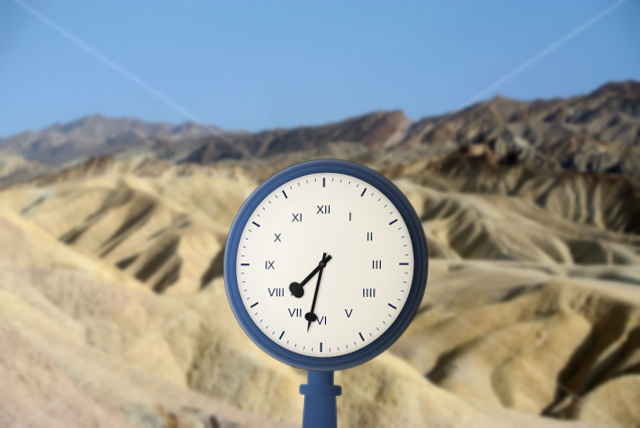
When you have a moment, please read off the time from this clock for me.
7:32
